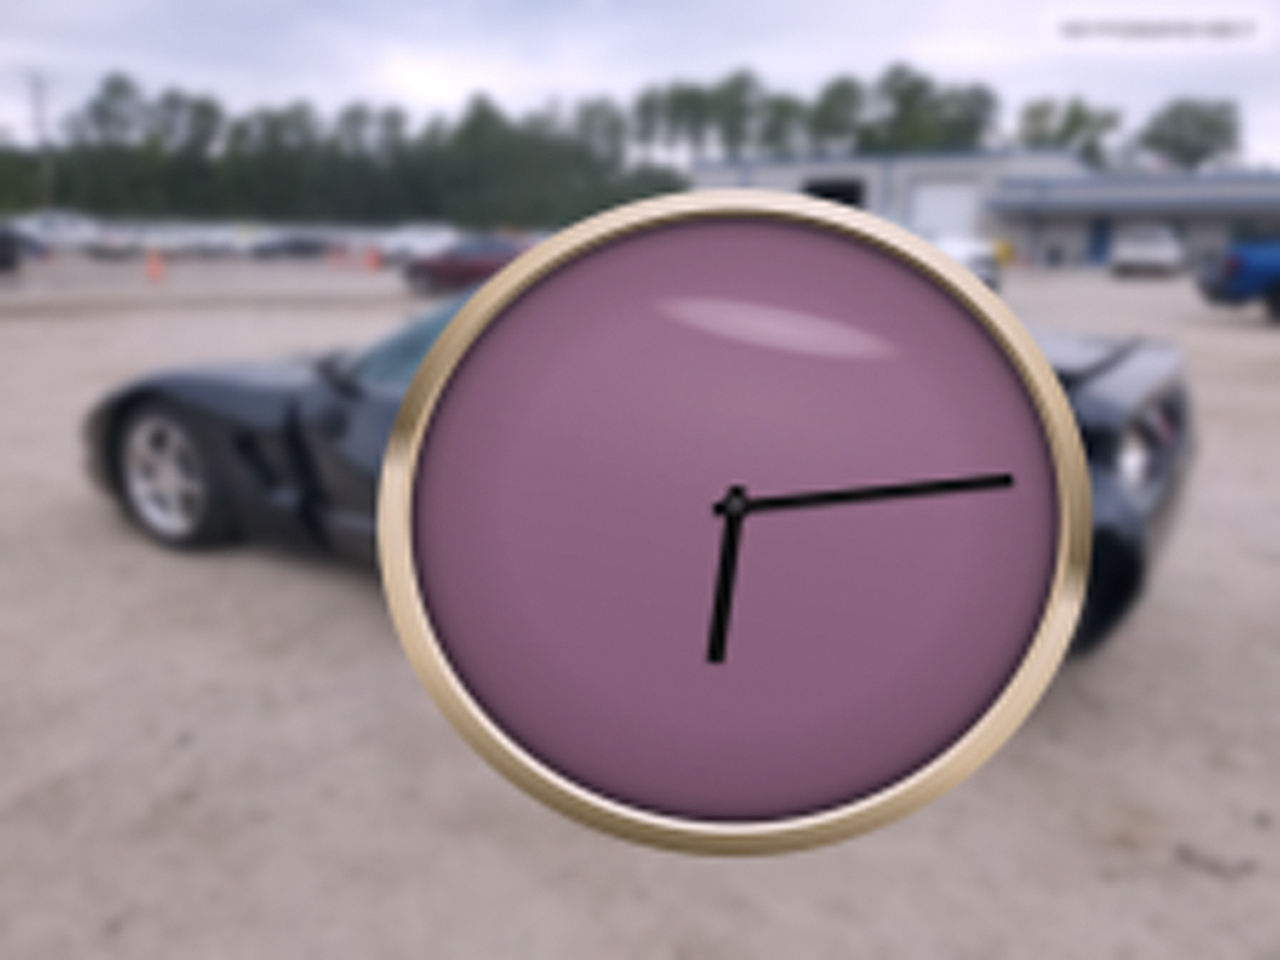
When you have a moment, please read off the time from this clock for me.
6:14
